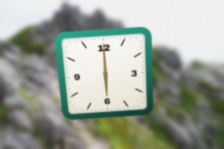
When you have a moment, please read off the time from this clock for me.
6:00
